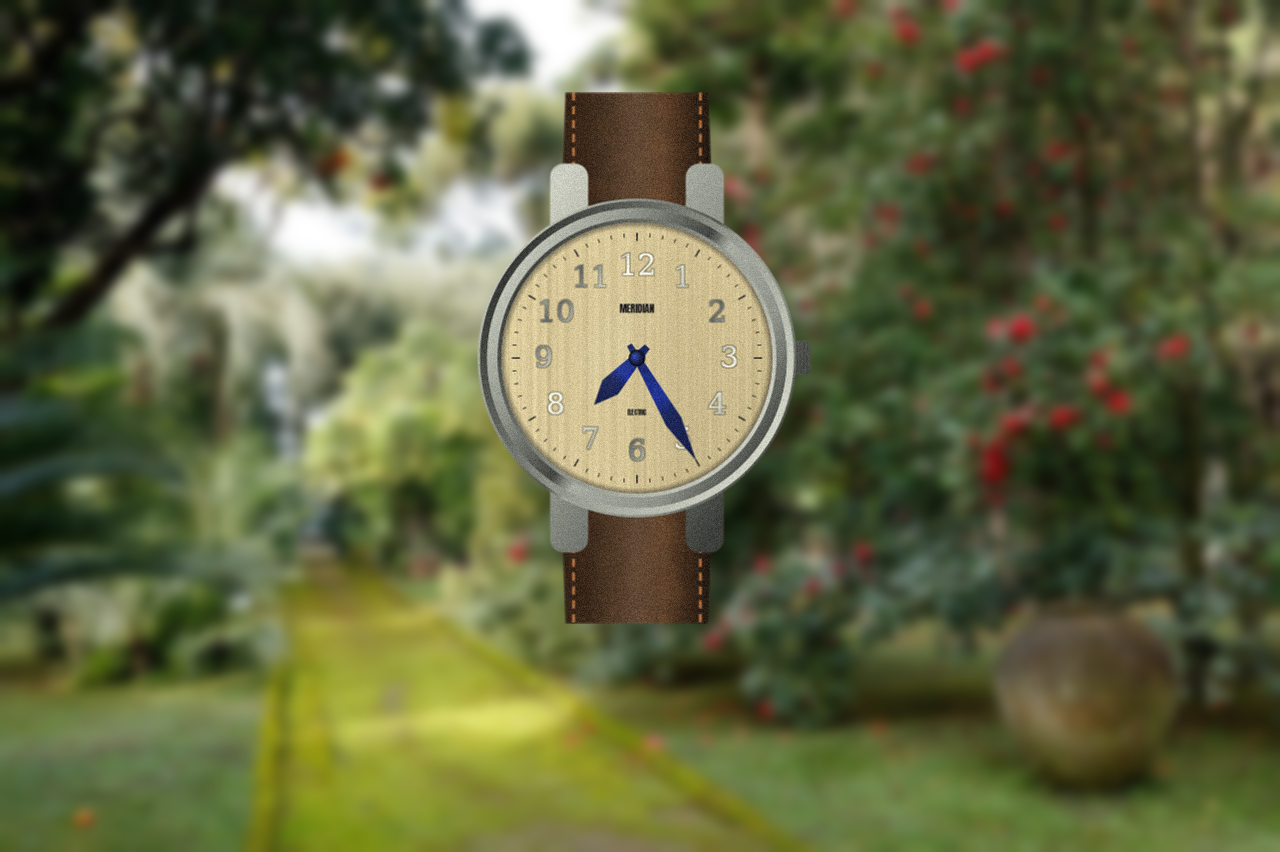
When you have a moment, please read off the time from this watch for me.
7:25
